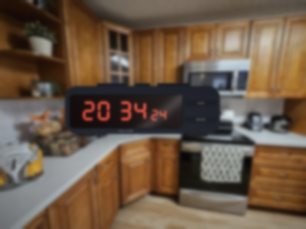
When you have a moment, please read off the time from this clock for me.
20:34
